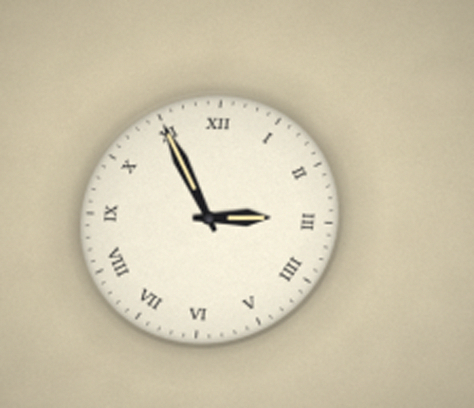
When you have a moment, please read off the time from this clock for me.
2:55
